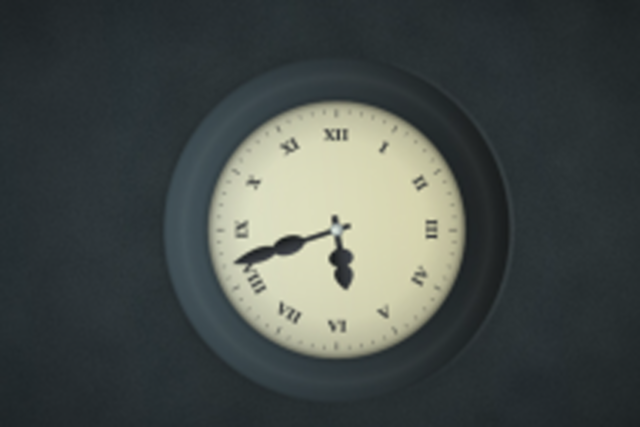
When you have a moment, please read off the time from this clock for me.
5:42
